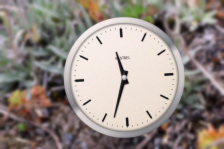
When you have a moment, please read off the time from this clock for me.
11:33
